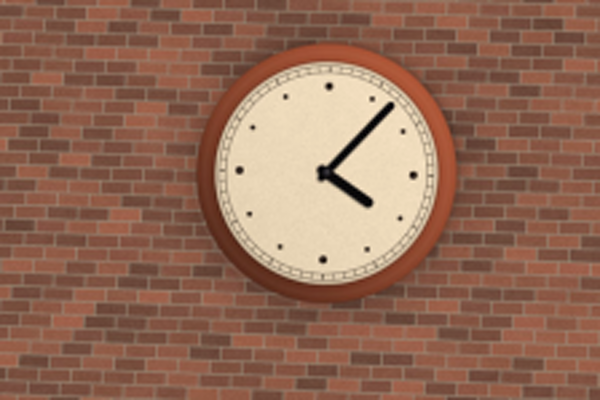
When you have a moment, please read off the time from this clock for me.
4:07
